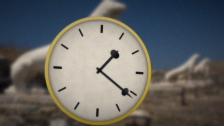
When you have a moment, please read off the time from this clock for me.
1:21
